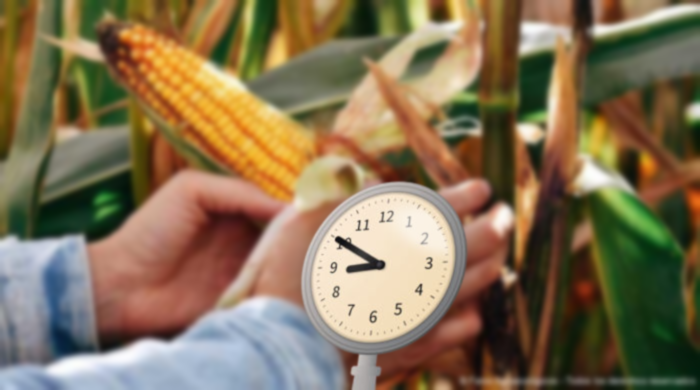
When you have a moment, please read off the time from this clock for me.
8:50
